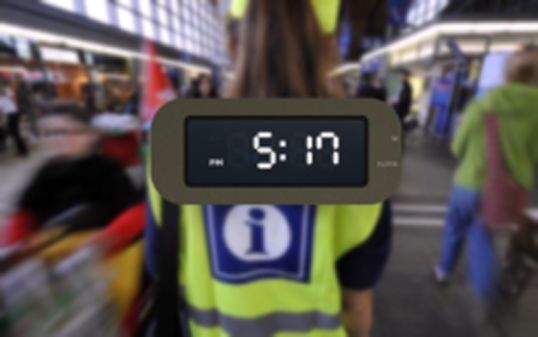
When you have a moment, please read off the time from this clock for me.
5:17
